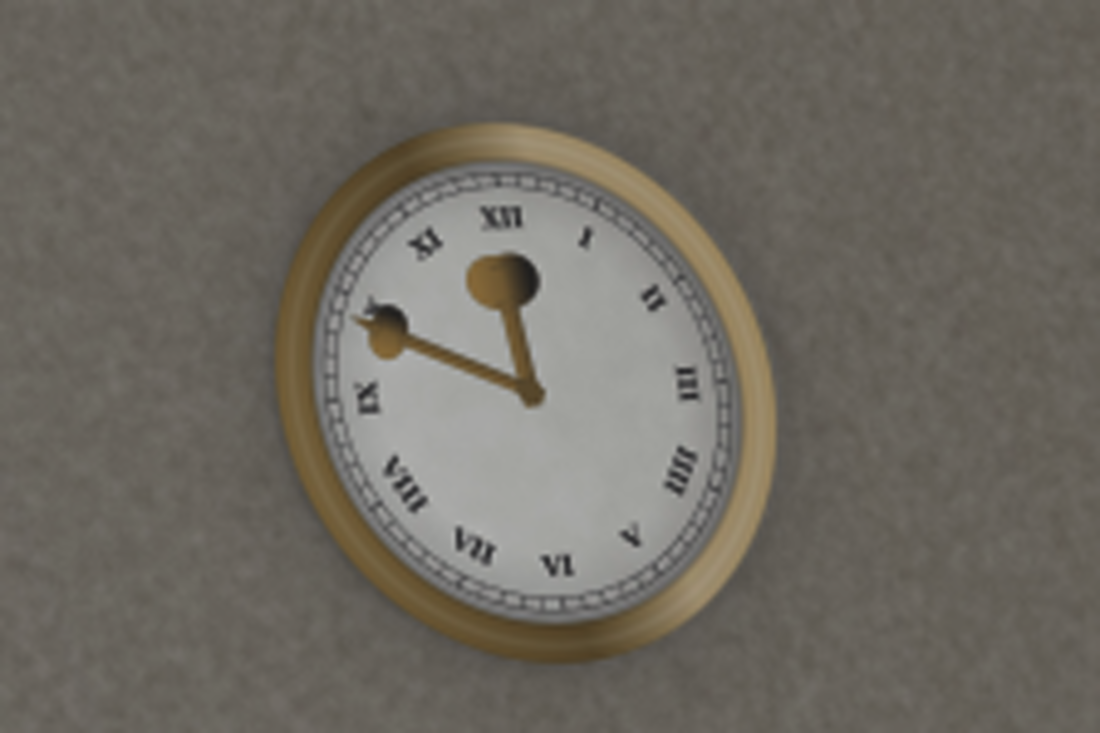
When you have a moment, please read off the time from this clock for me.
11:49
